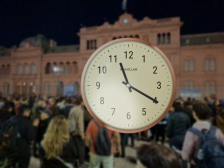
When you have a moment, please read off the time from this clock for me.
11:20
